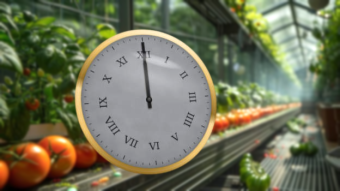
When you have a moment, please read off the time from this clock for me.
12:00
